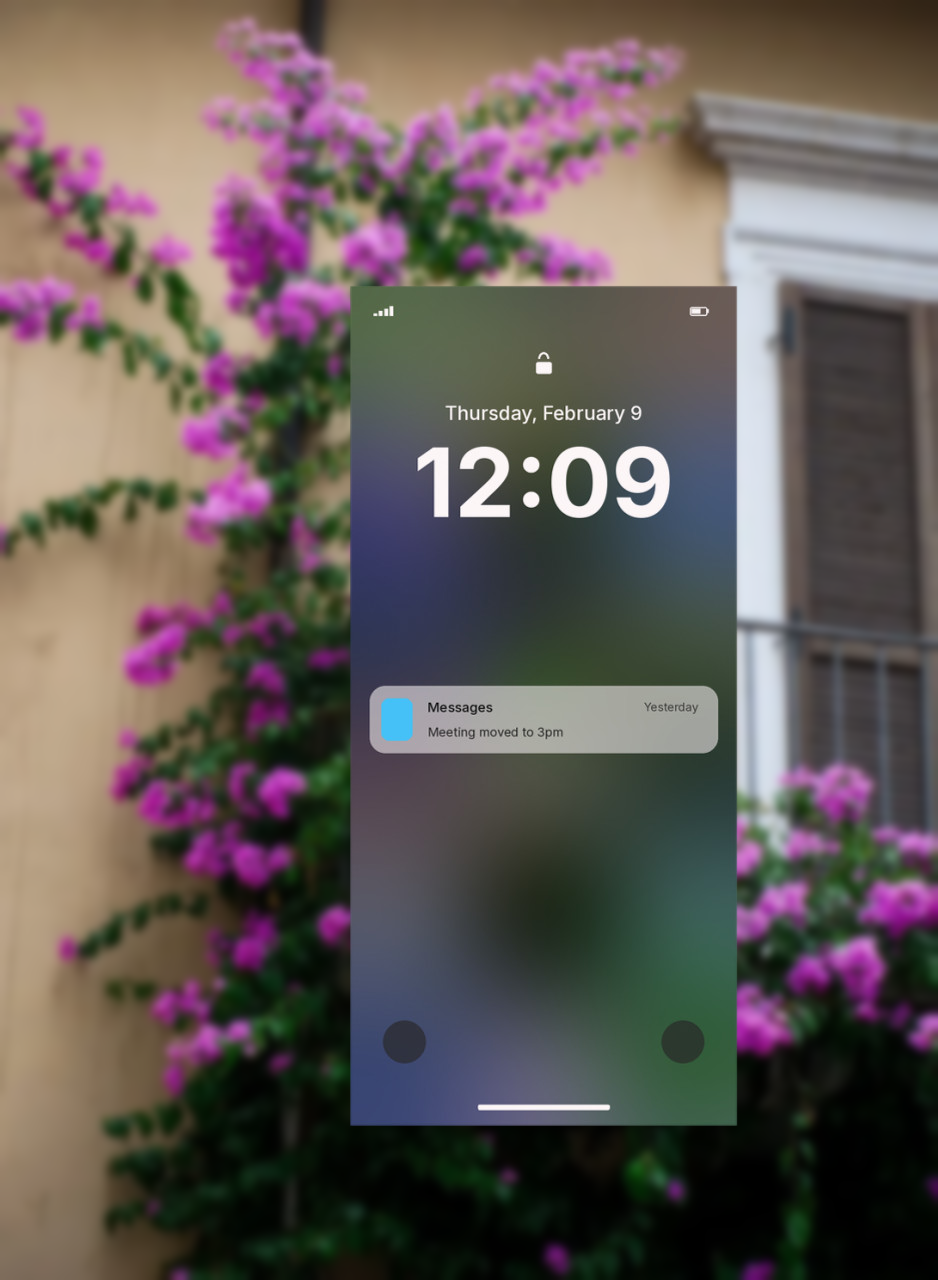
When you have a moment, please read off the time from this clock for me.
12:09
